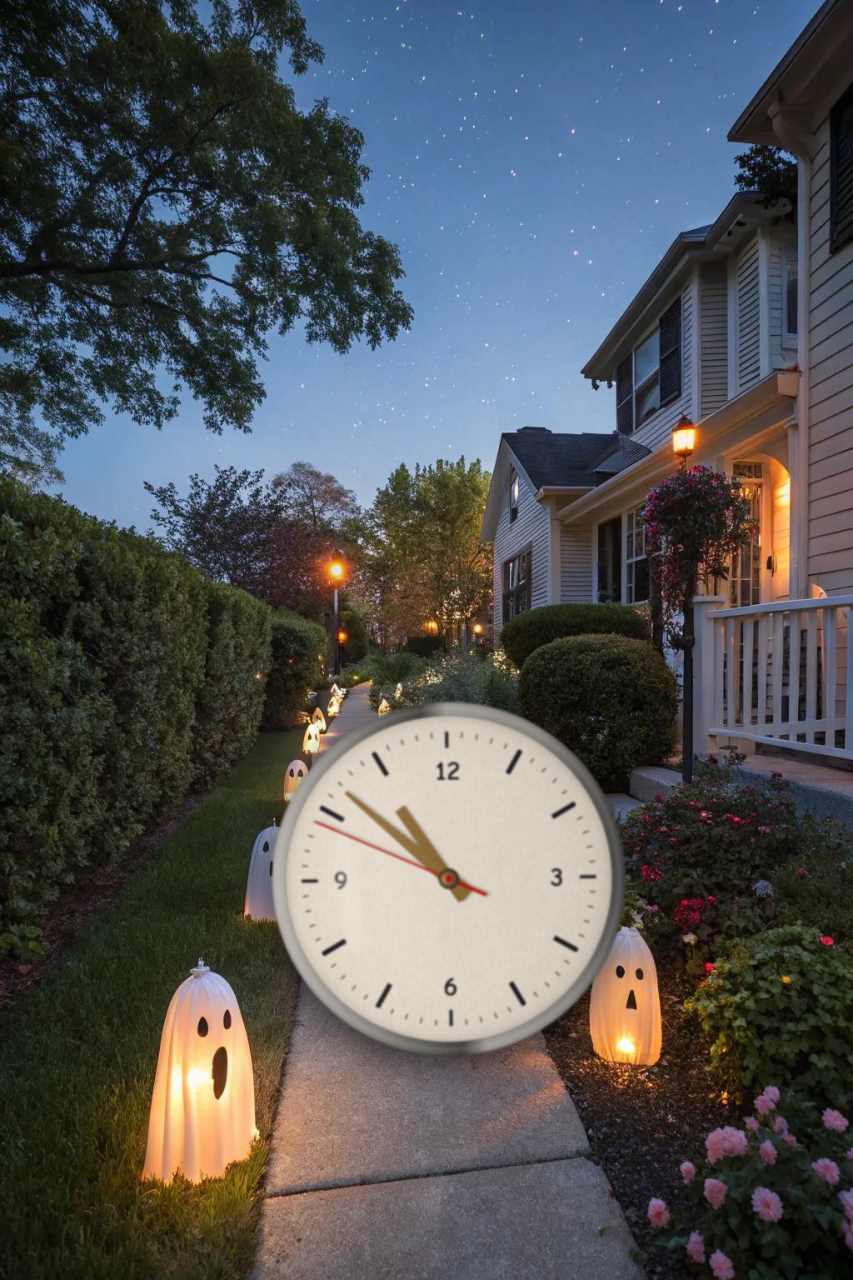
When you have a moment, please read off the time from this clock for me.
10:51:49
